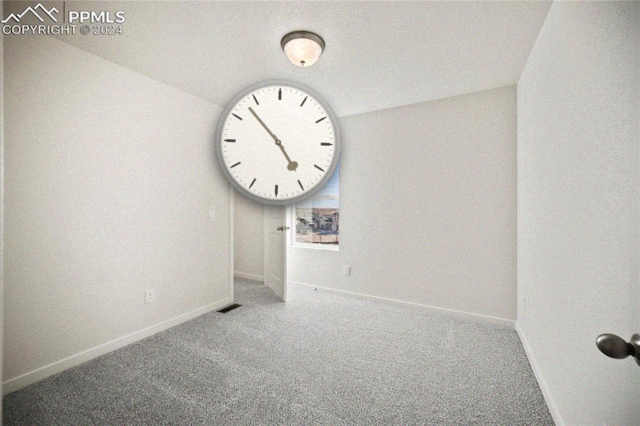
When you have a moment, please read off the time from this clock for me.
4:53
